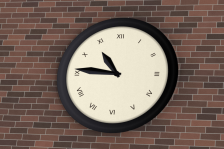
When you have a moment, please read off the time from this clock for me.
10:46
